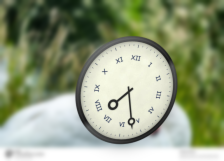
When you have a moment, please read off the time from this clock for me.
7:27
